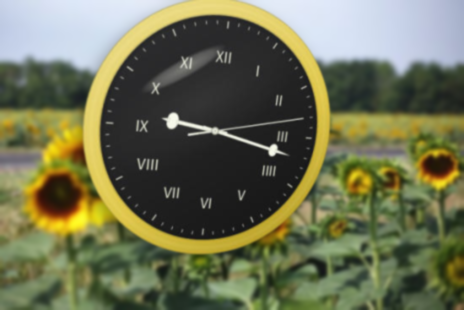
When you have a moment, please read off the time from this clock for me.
9:17:13
